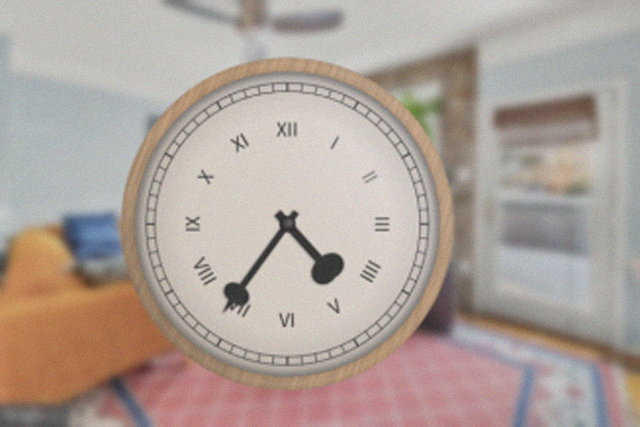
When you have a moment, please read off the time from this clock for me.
4:36
